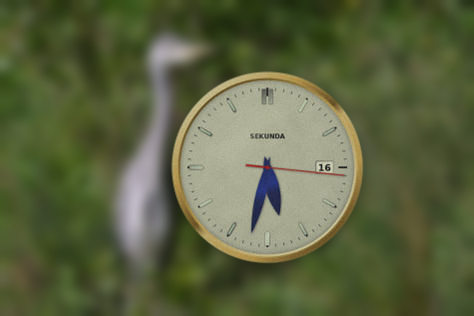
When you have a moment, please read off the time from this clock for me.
5:32:16
